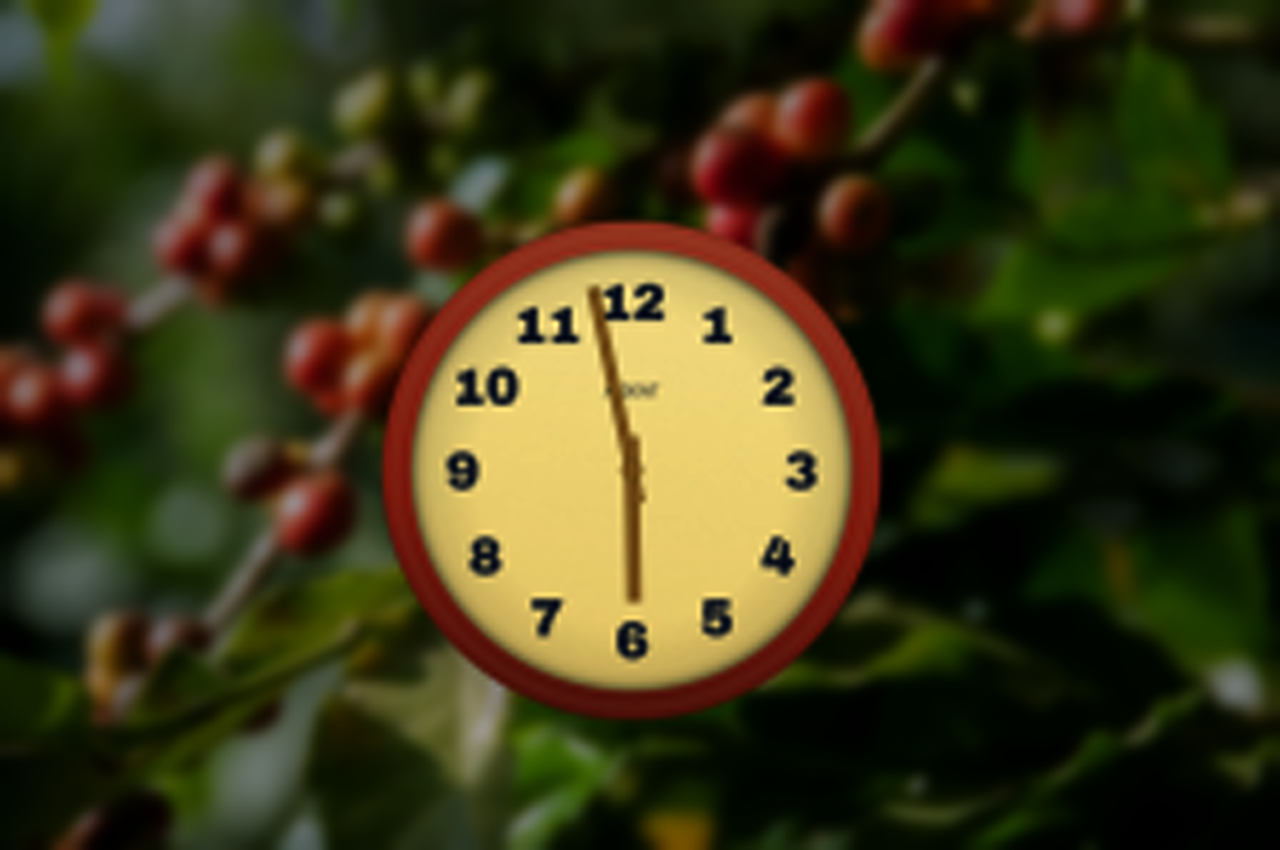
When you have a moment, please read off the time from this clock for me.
5:58
